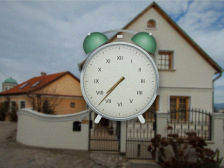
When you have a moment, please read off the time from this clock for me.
7:37
